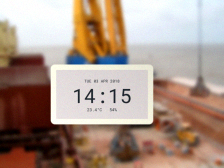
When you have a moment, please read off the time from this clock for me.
14:15
